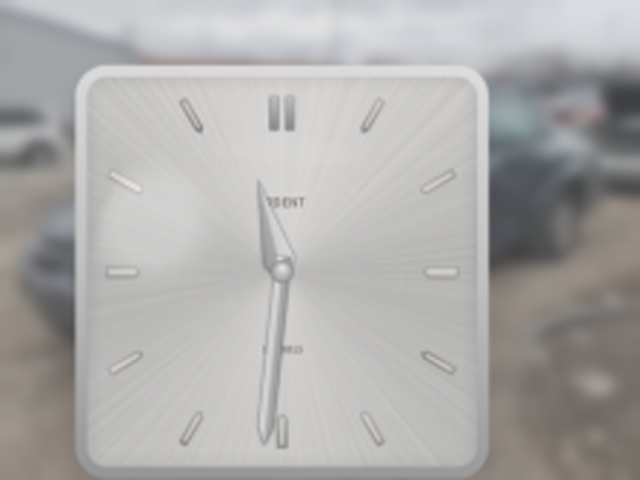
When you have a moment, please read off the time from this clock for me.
11:31
